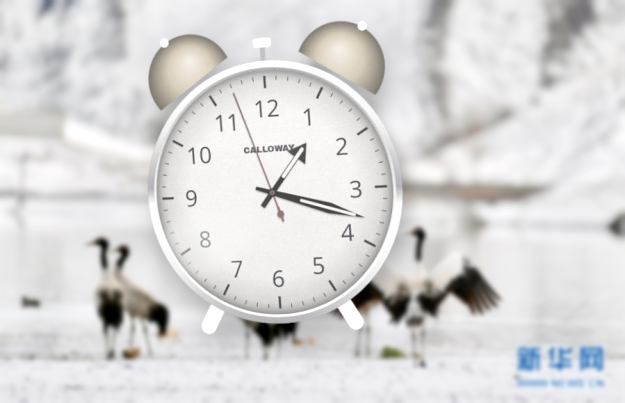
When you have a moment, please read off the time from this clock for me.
1:17:57
